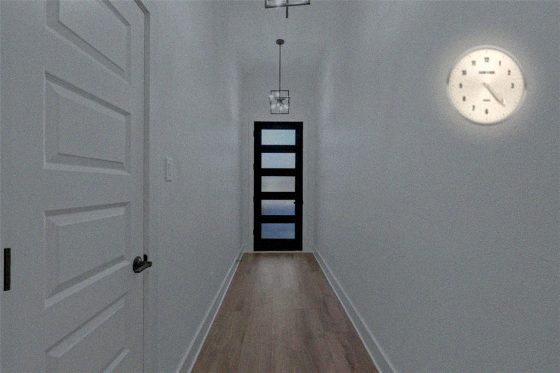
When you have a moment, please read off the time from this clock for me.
4:23
